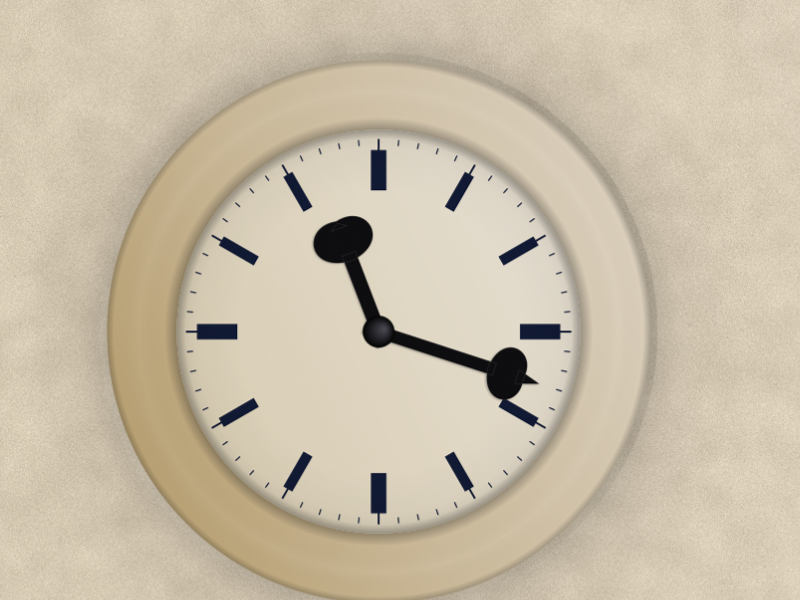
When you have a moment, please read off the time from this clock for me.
11:18
